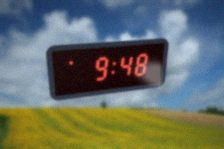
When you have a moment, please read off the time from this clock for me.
9:48
